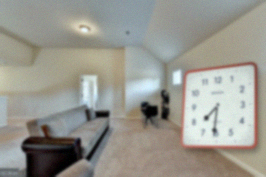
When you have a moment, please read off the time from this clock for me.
7:31
